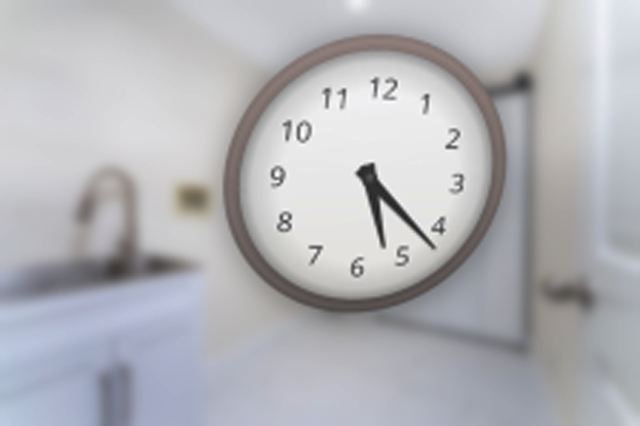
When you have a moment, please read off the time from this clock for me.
5:22
